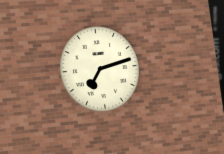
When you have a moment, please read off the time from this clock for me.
7:13
